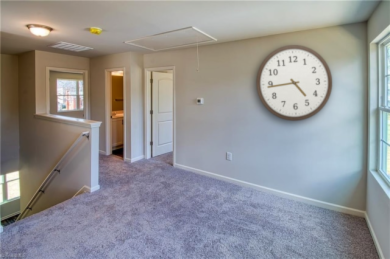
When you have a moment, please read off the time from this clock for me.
4:44
